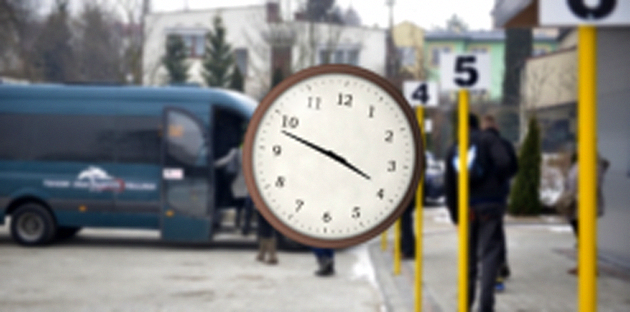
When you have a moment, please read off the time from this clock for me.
3:48
